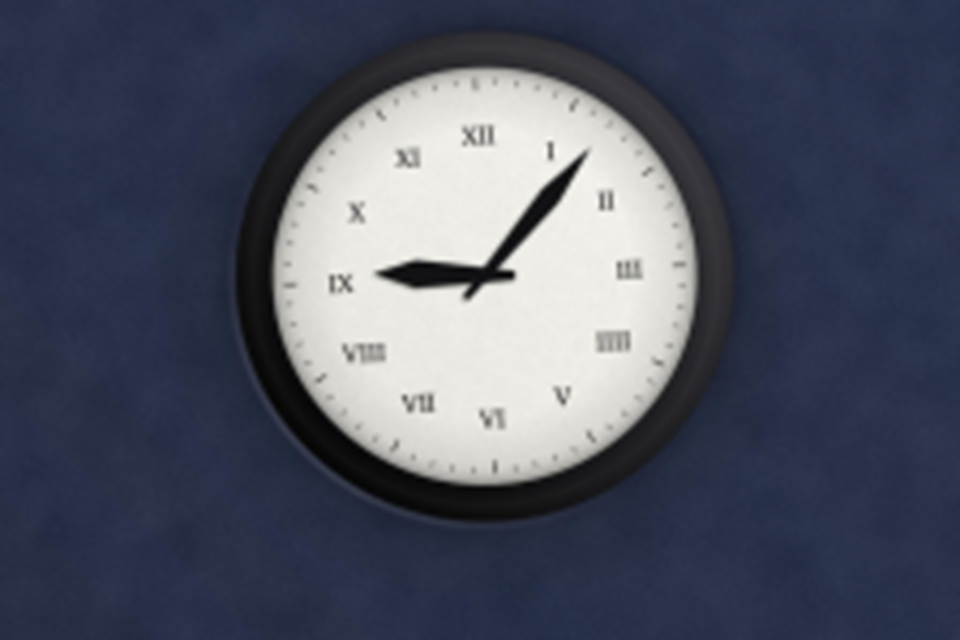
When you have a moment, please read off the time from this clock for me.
9:07
